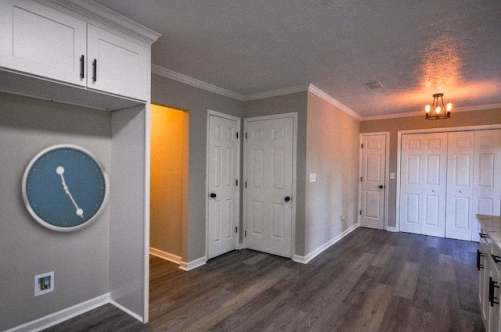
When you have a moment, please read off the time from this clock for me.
11:25
